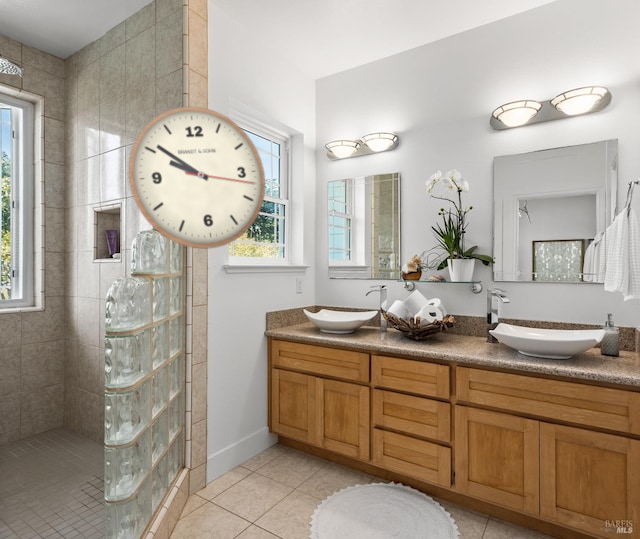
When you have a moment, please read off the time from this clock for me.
9:51:17
